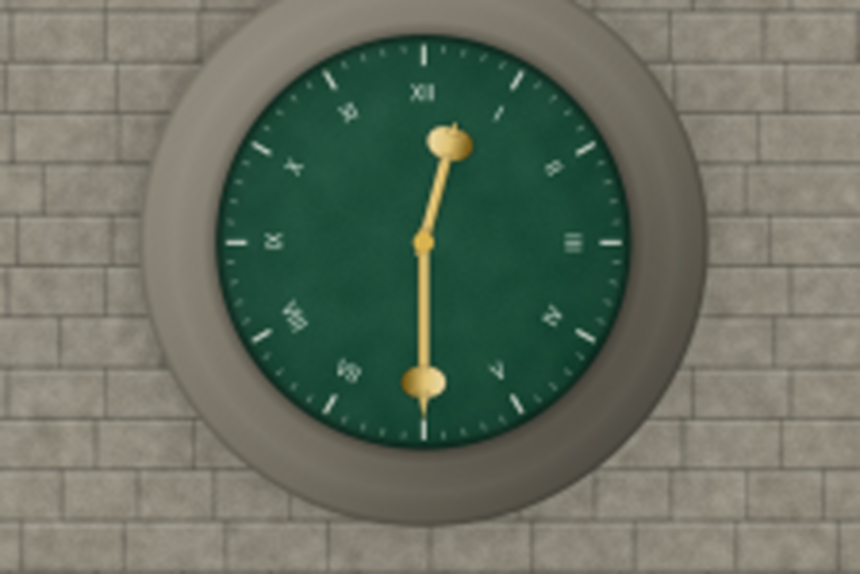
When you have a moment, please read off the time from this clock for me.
12:30
